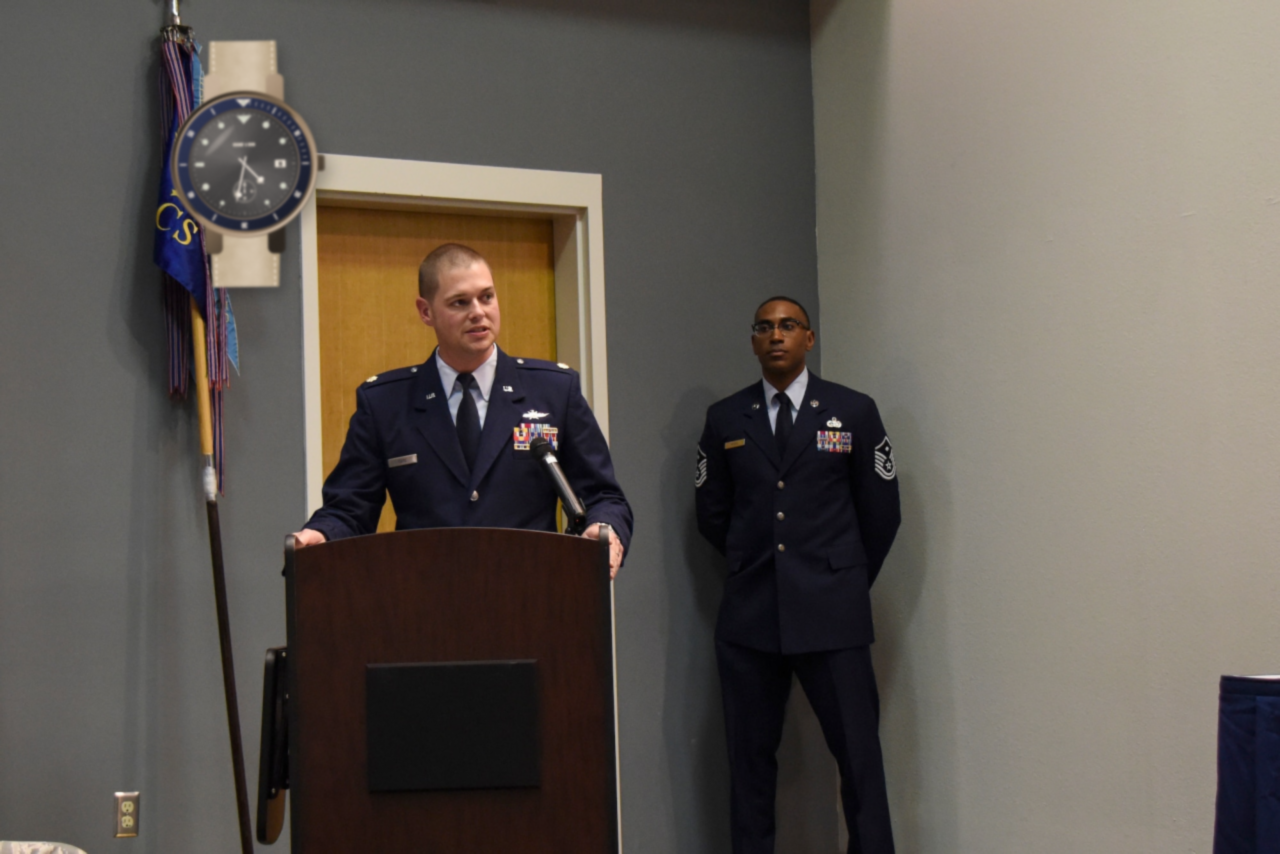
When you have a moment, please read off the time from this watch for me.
4:32
